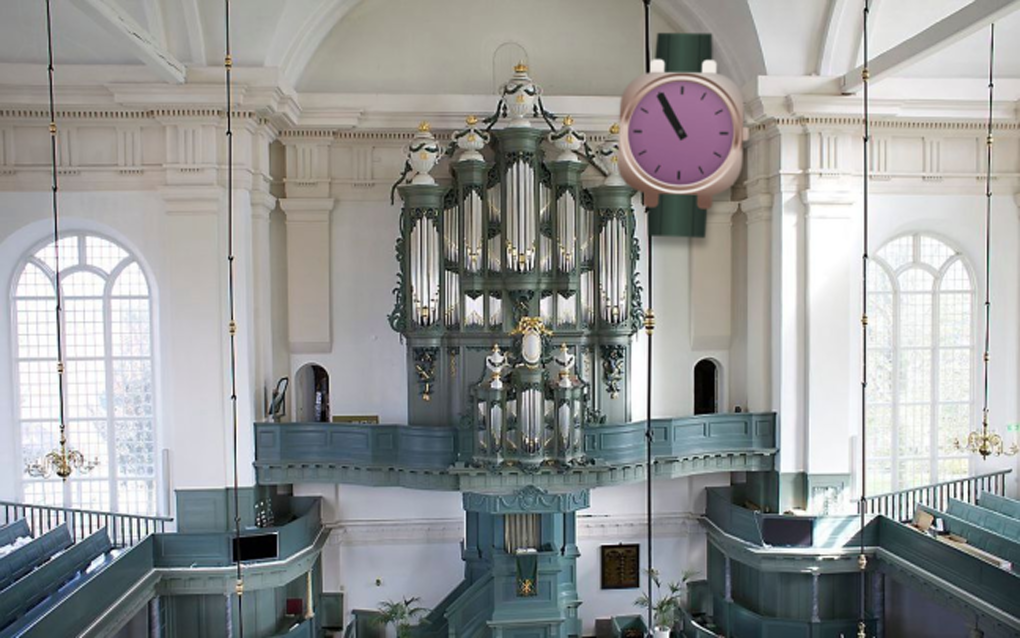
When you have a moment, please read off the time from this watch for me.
10:55
